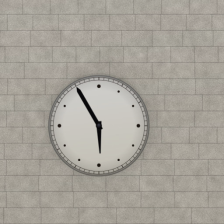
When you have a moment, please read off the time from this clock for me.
5:55
